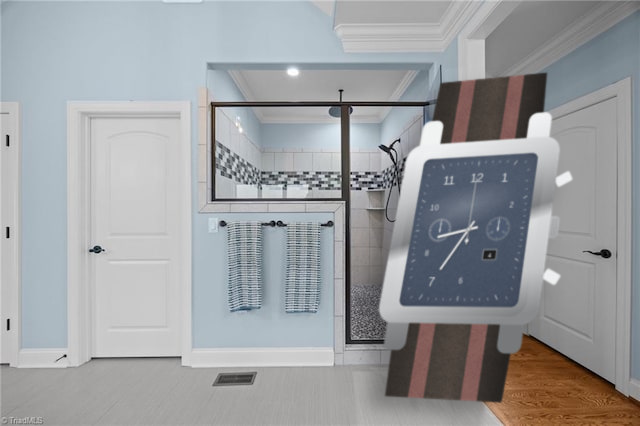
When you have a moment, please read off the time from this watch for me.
8:35
